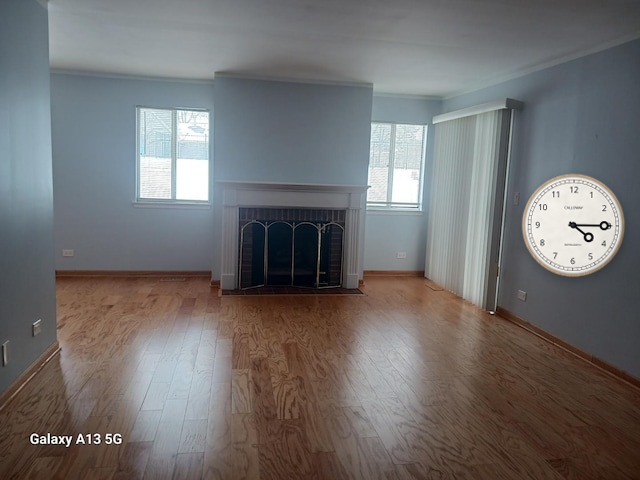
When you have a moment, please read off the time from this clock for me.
4:15
